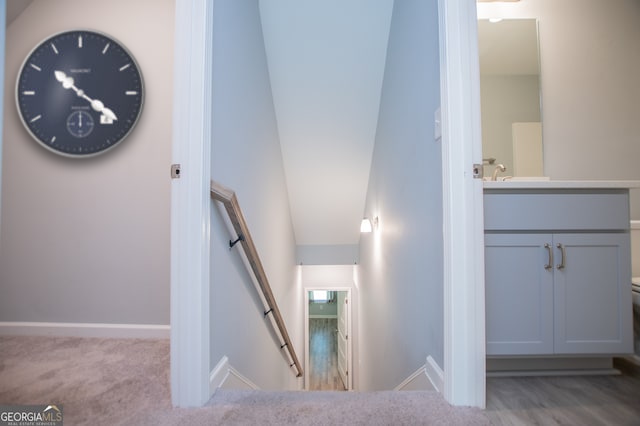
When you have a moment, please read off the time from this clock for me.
10:21
